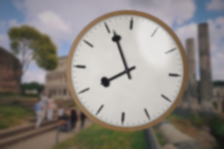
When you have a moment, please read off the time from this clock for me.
7:56
